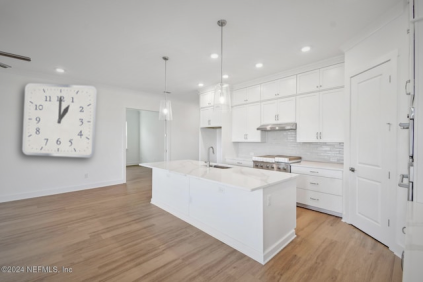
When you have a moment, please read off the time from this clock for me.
1:00
